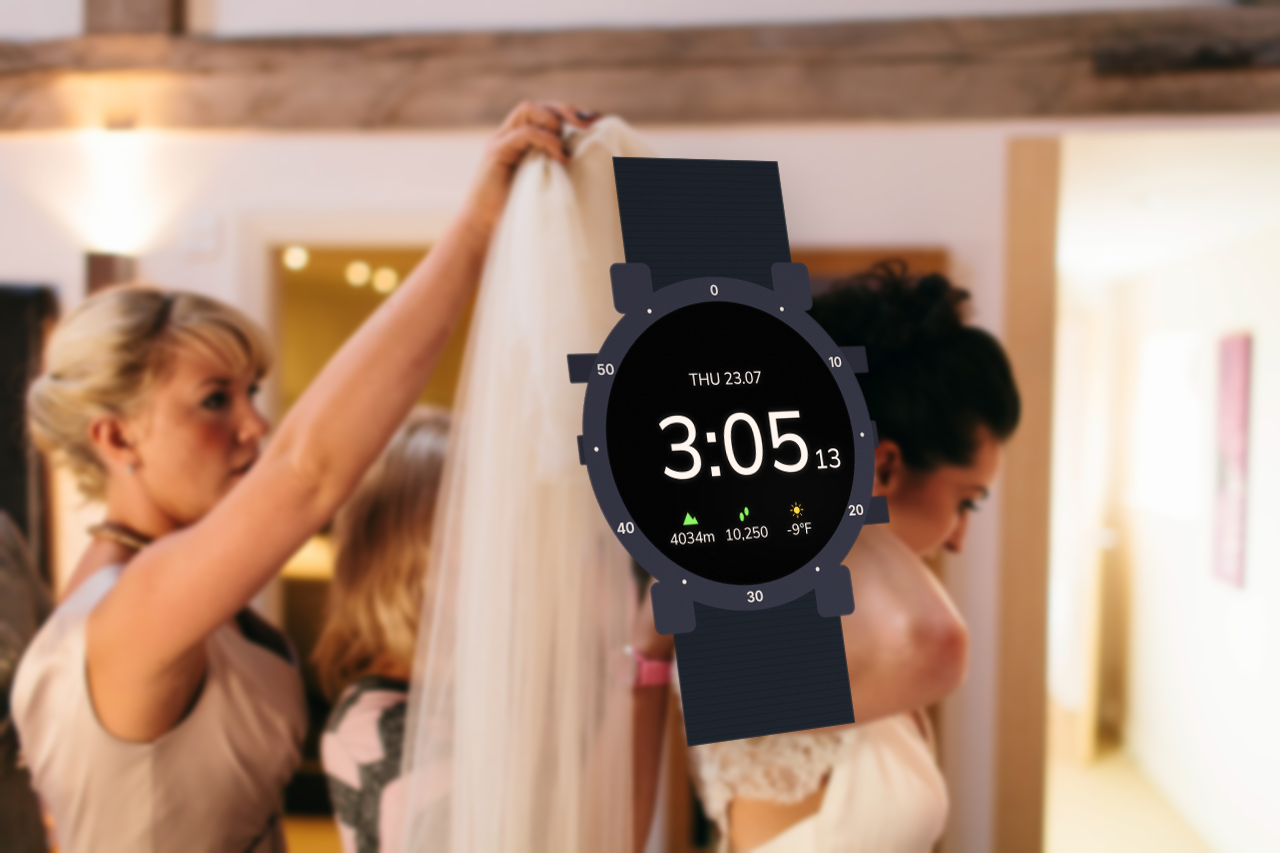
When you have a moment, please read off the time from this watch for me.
3:05:13
